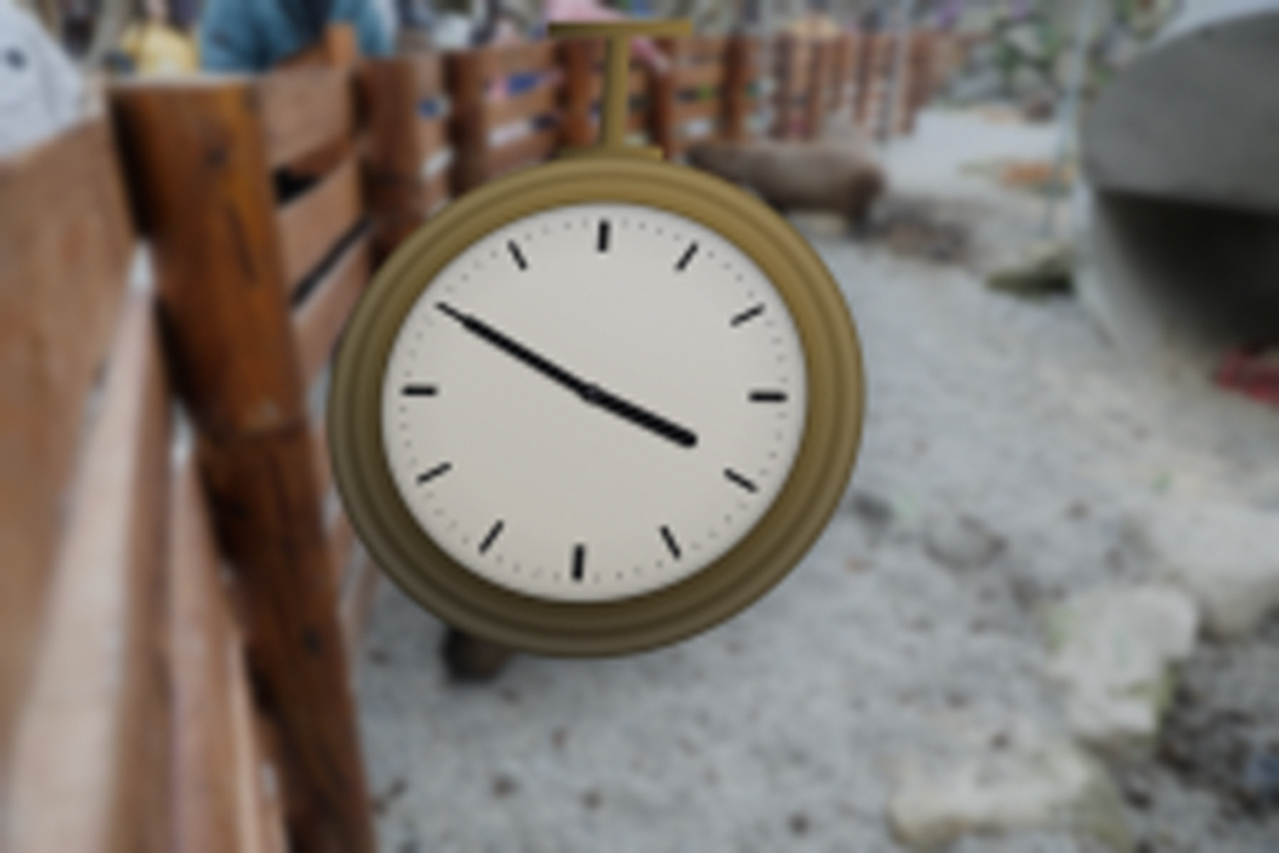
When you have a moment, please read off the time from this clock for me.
3:50
